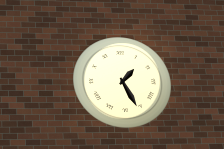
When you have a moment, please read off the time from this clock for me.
1:26
